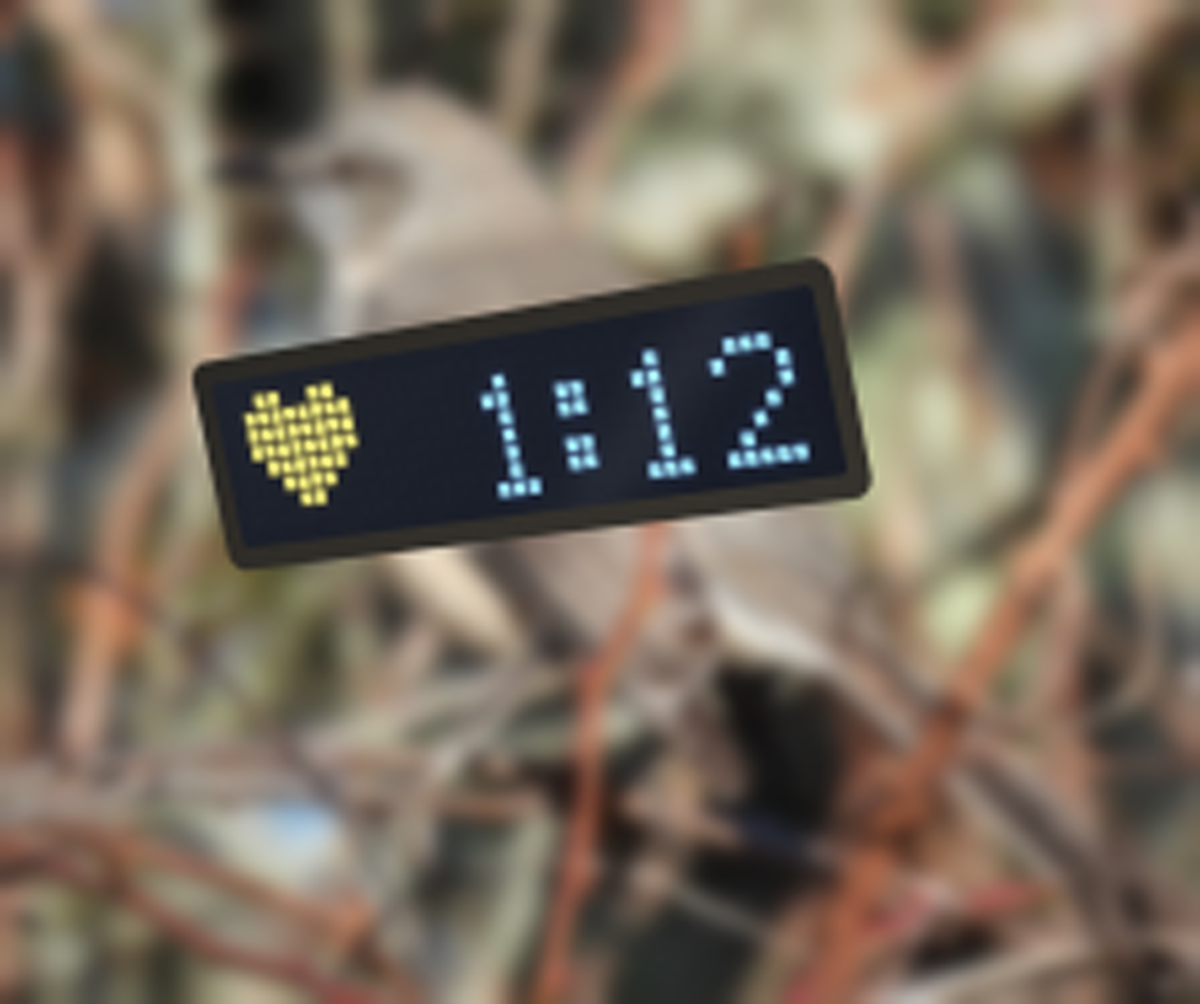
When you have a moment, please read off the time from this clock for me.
1:12
